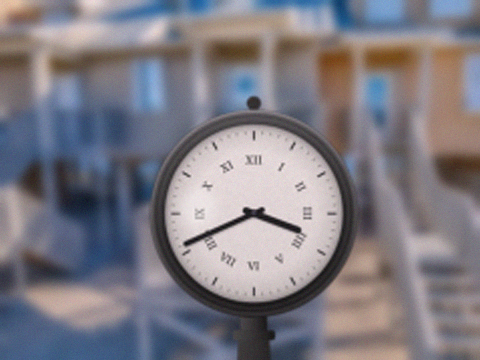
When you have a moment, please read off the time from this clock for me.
3:41
